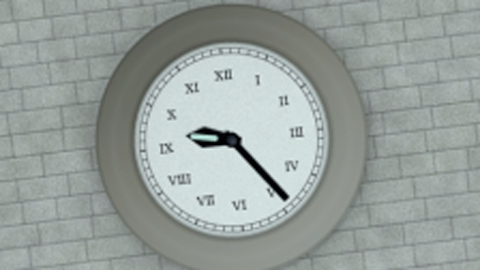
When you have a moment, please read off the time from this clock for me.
9:24
